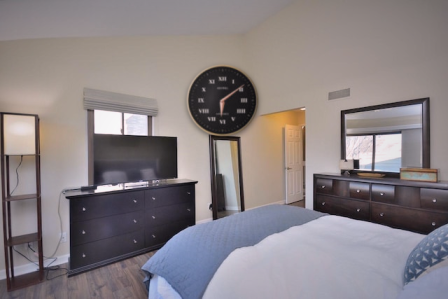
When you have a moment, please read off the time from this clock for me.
6:09
